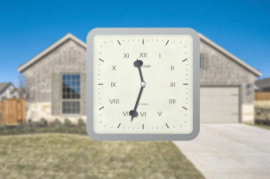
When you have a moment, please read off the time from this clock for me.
11:33
